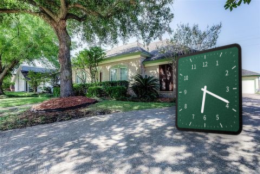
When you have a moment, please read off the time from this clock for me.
6:19
